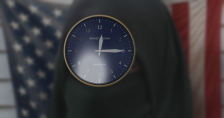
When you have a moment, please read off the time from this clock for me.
12:15
